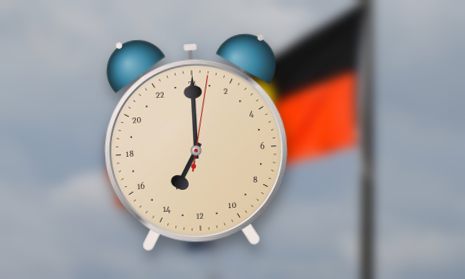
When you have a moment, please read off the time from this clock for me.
14:00:02
